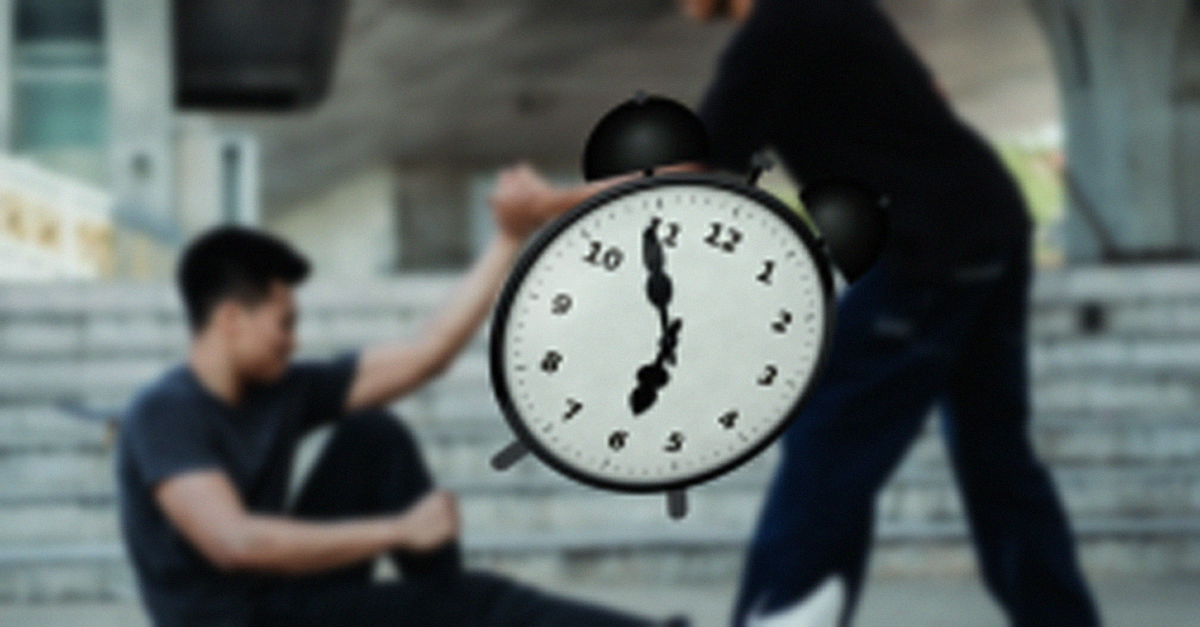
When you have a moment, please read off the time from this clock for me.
5:54
